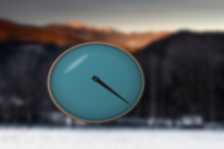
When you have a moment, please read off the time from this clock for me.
4:22
